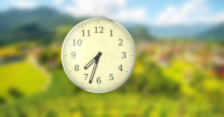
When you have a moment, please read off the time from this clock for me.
7:33
